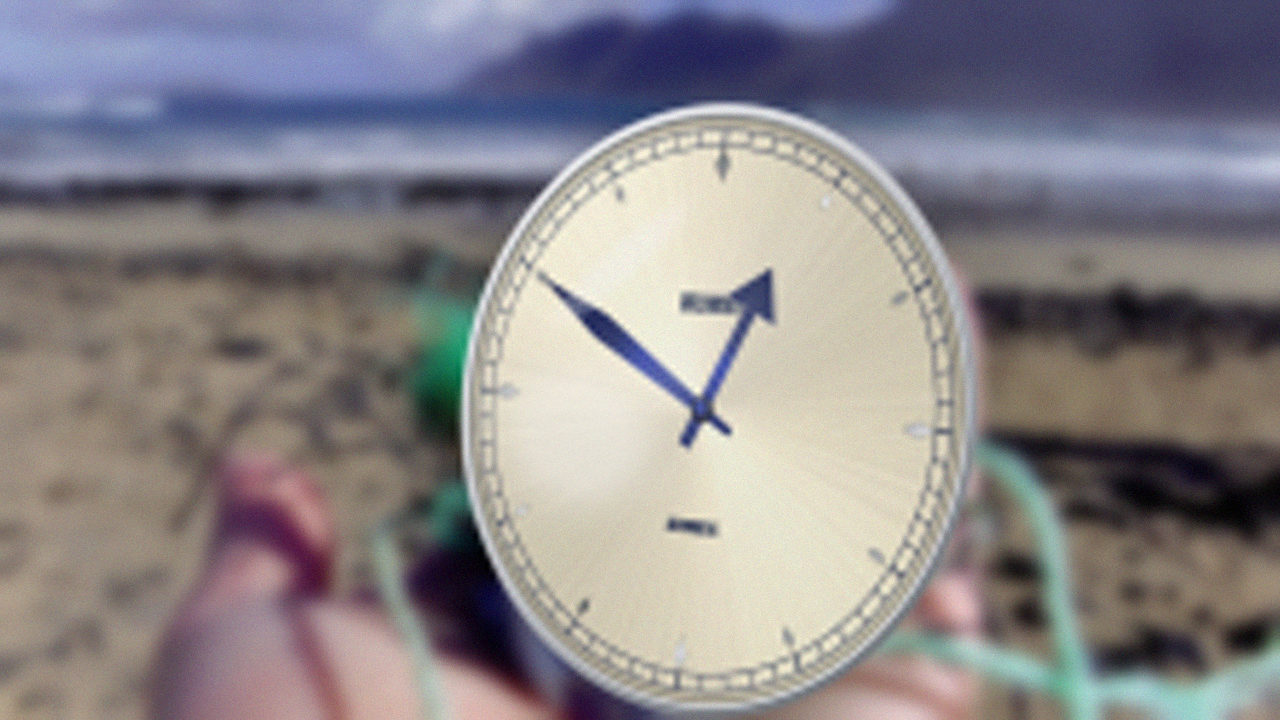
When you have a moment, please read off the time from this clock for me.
12:50
